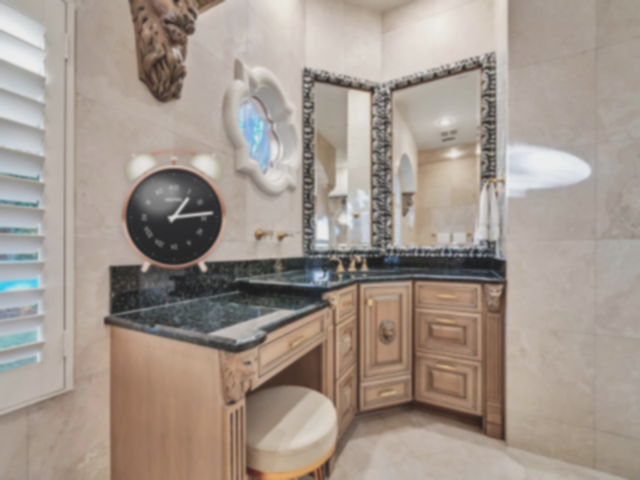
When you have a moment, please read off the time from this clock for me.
1:14
